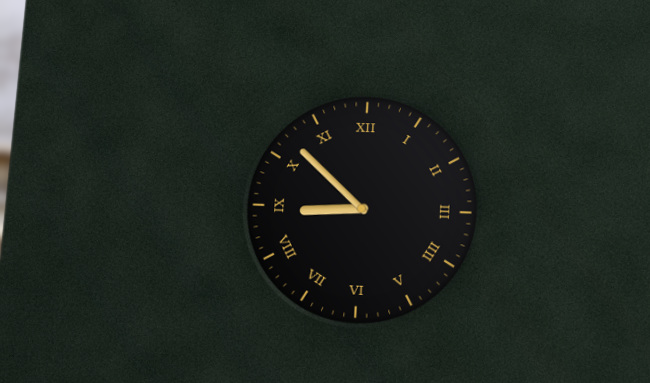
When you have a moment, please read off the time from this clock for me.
8:52
